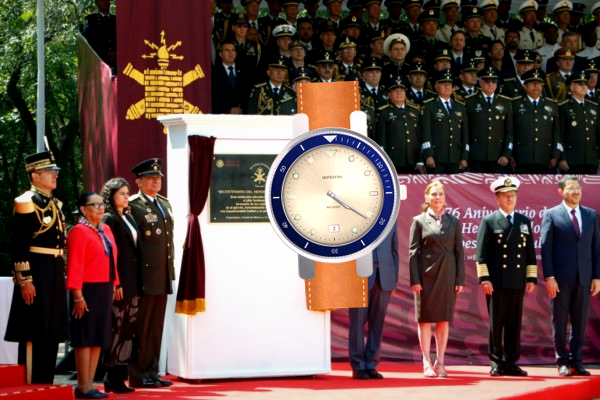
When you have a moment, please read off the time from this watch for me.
4:21
